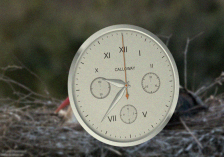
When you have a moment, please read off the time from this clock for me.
9:37
